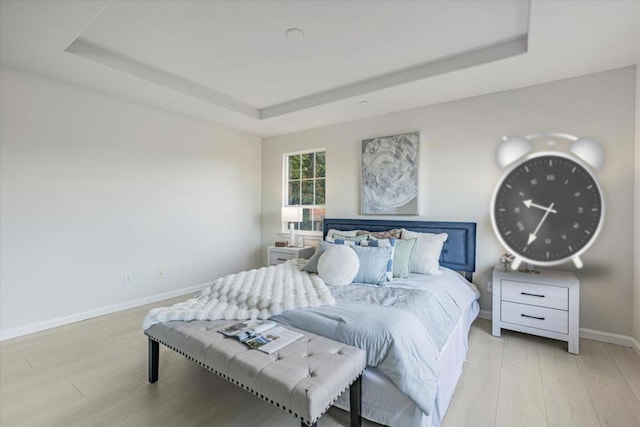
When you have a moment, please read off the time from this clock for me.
9:35
